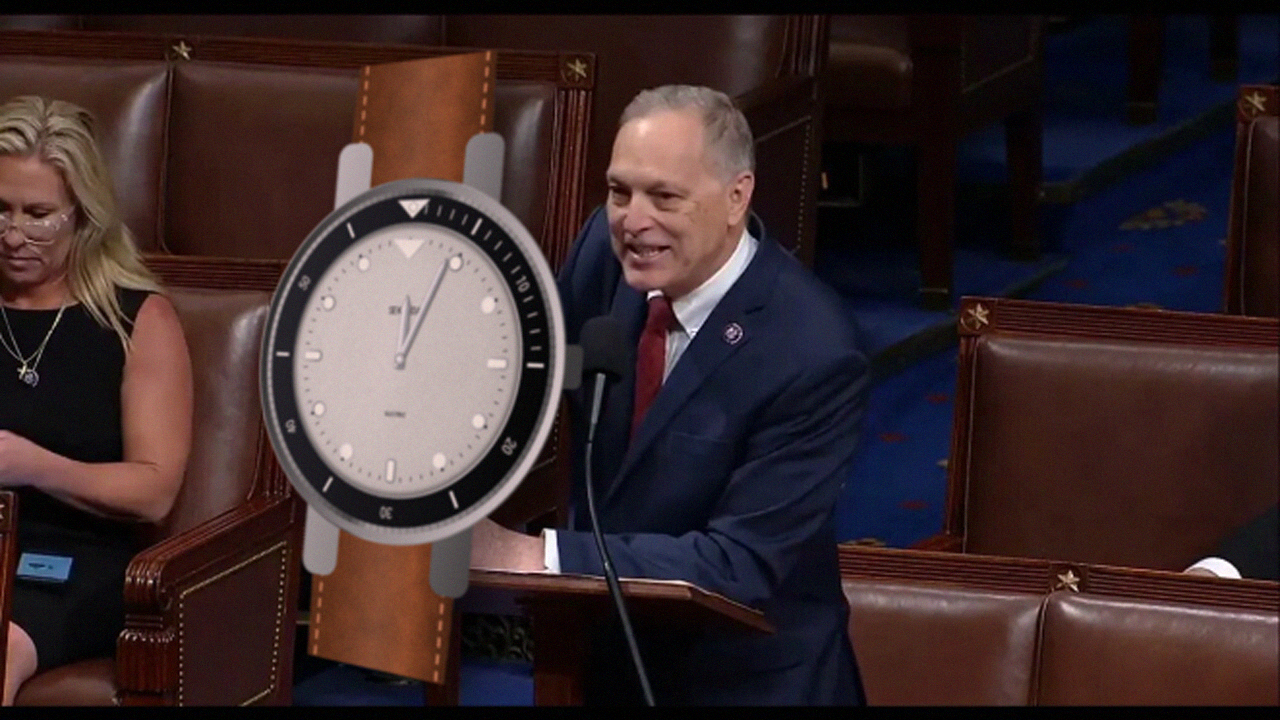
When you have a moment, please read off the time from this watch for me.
12:04
